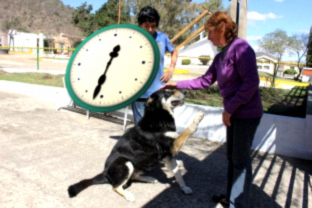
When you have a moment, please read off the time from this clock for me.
12:32
